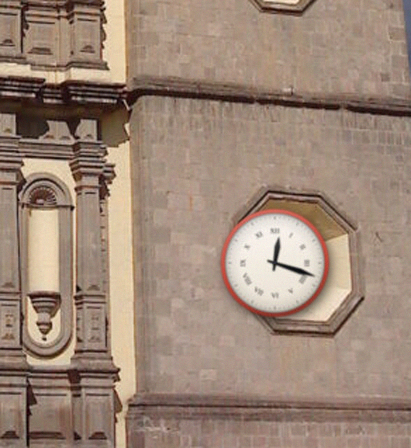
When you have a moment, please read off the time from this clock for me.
12:18
